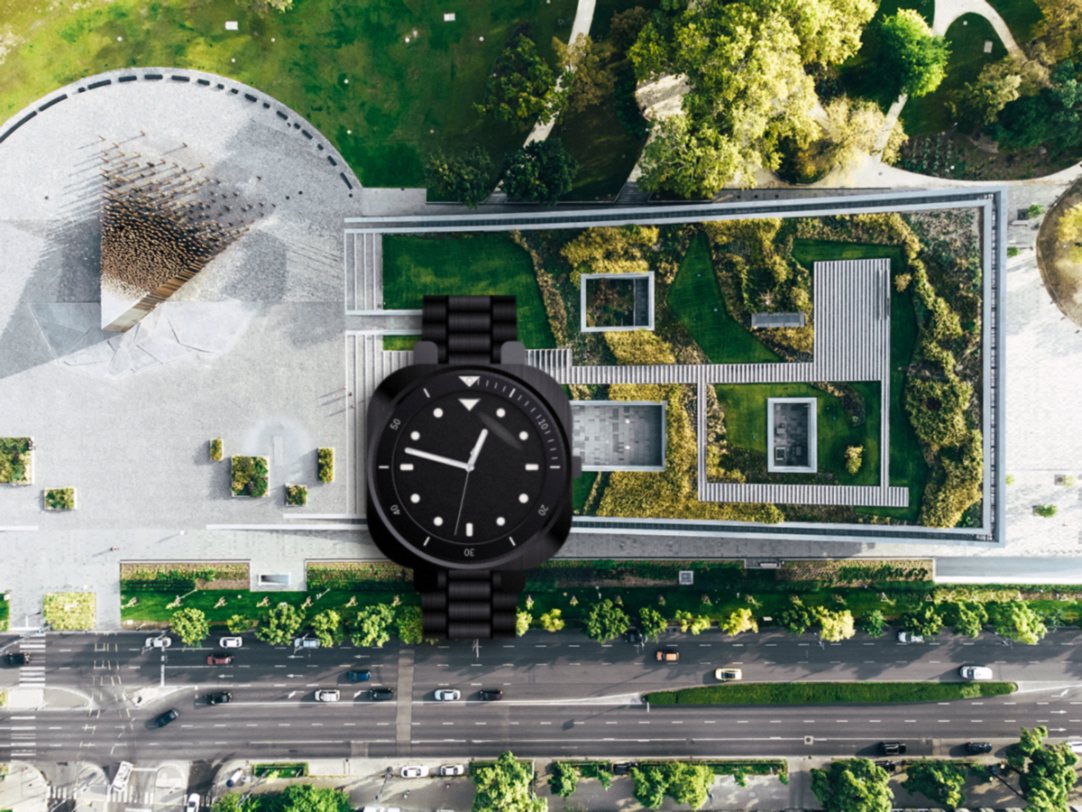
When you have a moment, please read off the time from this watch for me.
12:47:32
